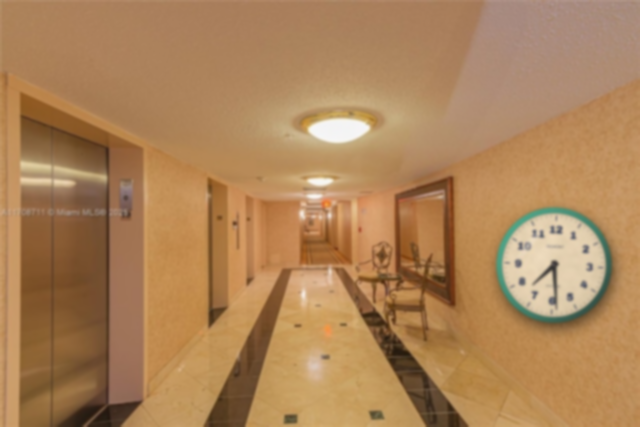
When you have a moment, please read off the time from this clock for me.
7:29
